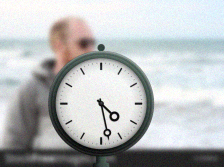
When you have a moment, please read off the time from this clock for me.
4:28
